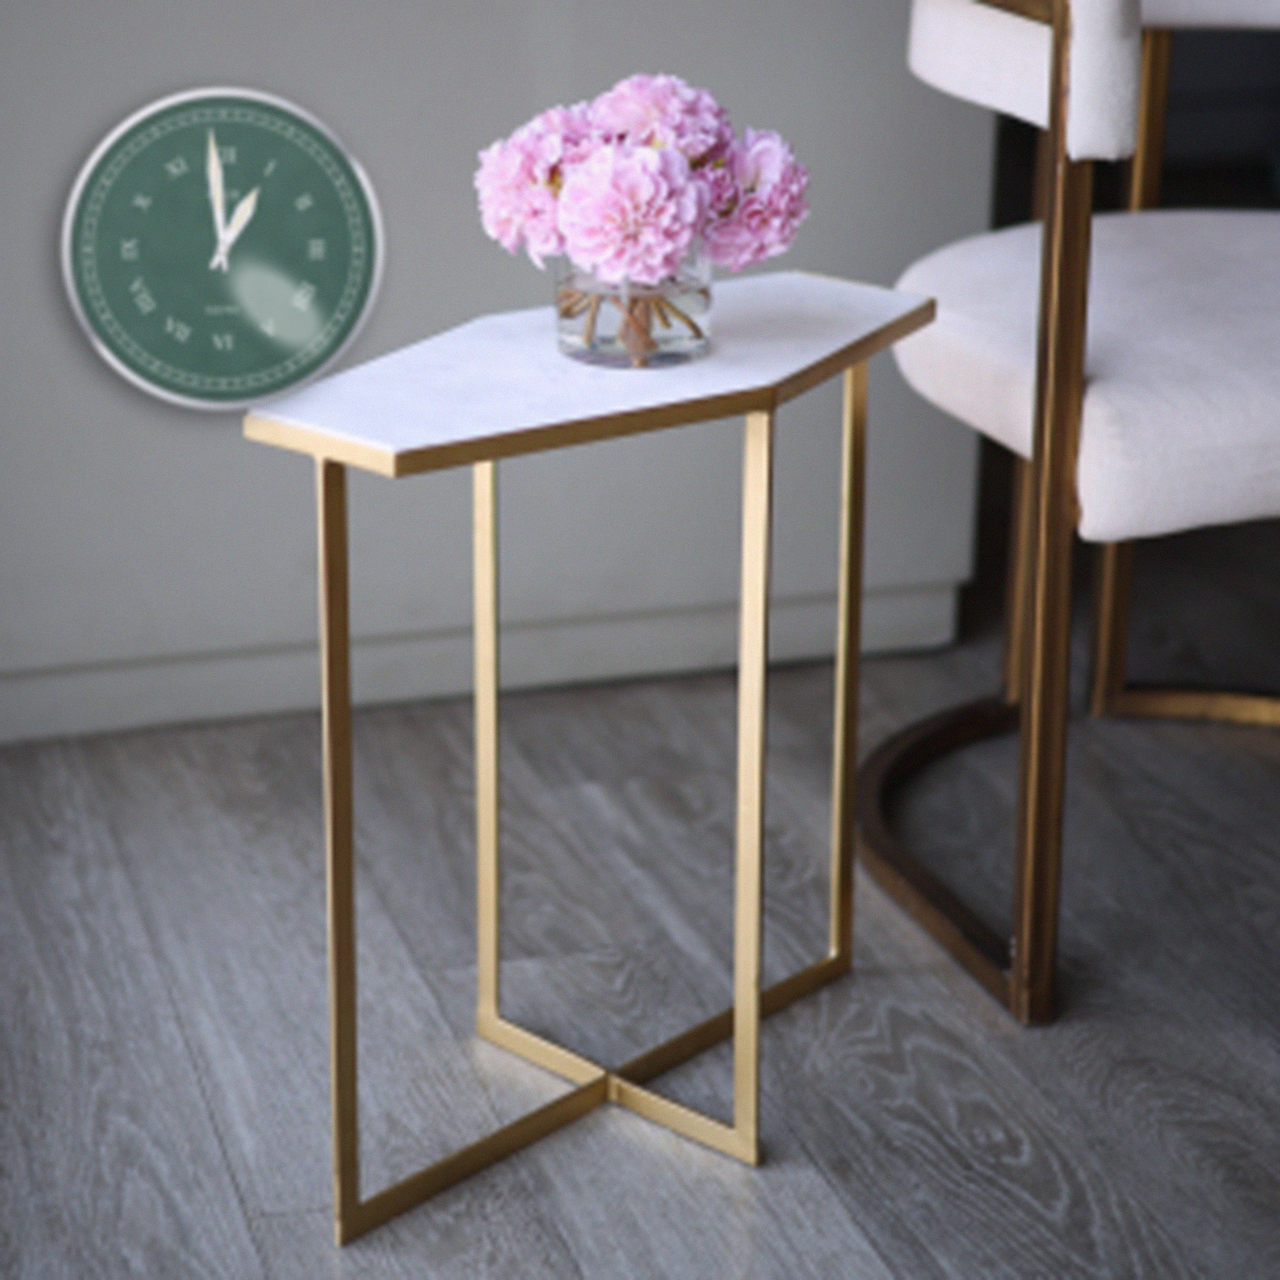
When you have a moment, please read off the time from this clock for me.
12:59
